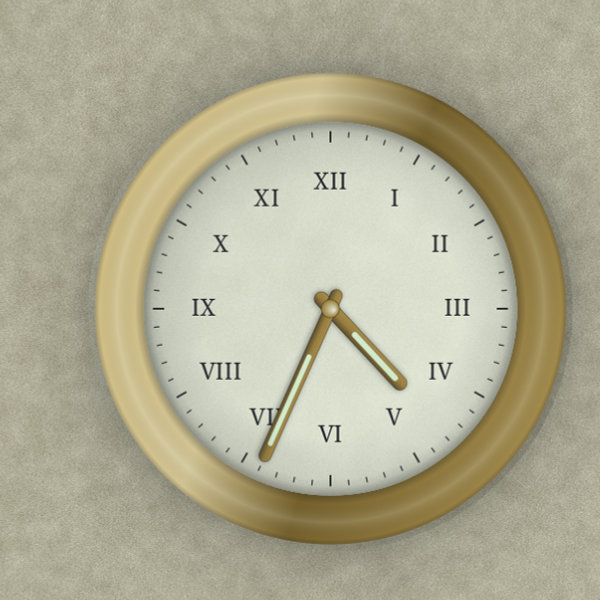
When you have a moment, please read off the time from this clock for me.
4:34
